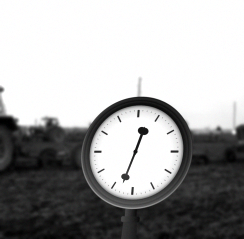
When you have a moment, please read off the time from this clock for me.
12:33
